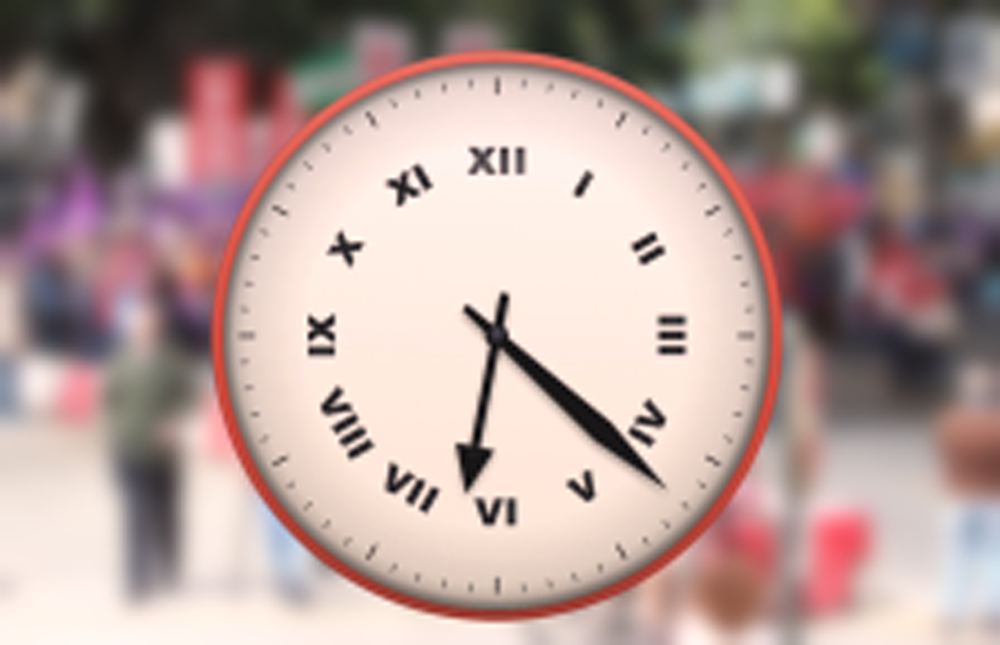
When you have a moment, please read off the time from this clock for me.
6:22
